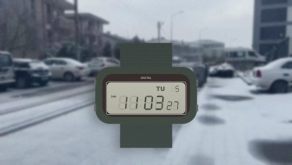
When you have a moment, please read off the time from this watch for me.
11:03:27
